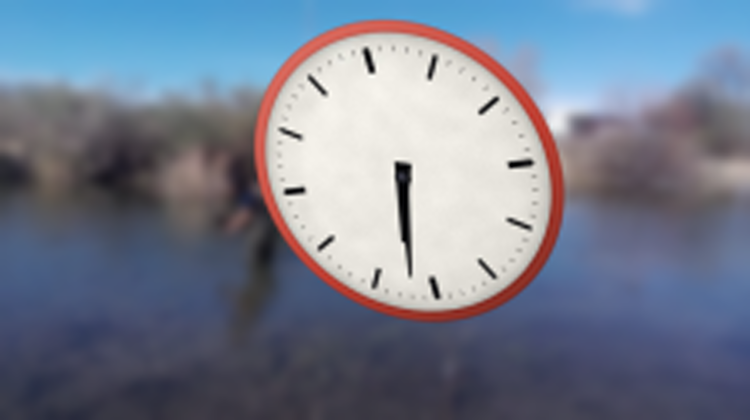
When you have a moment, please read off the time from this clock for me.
6:32
